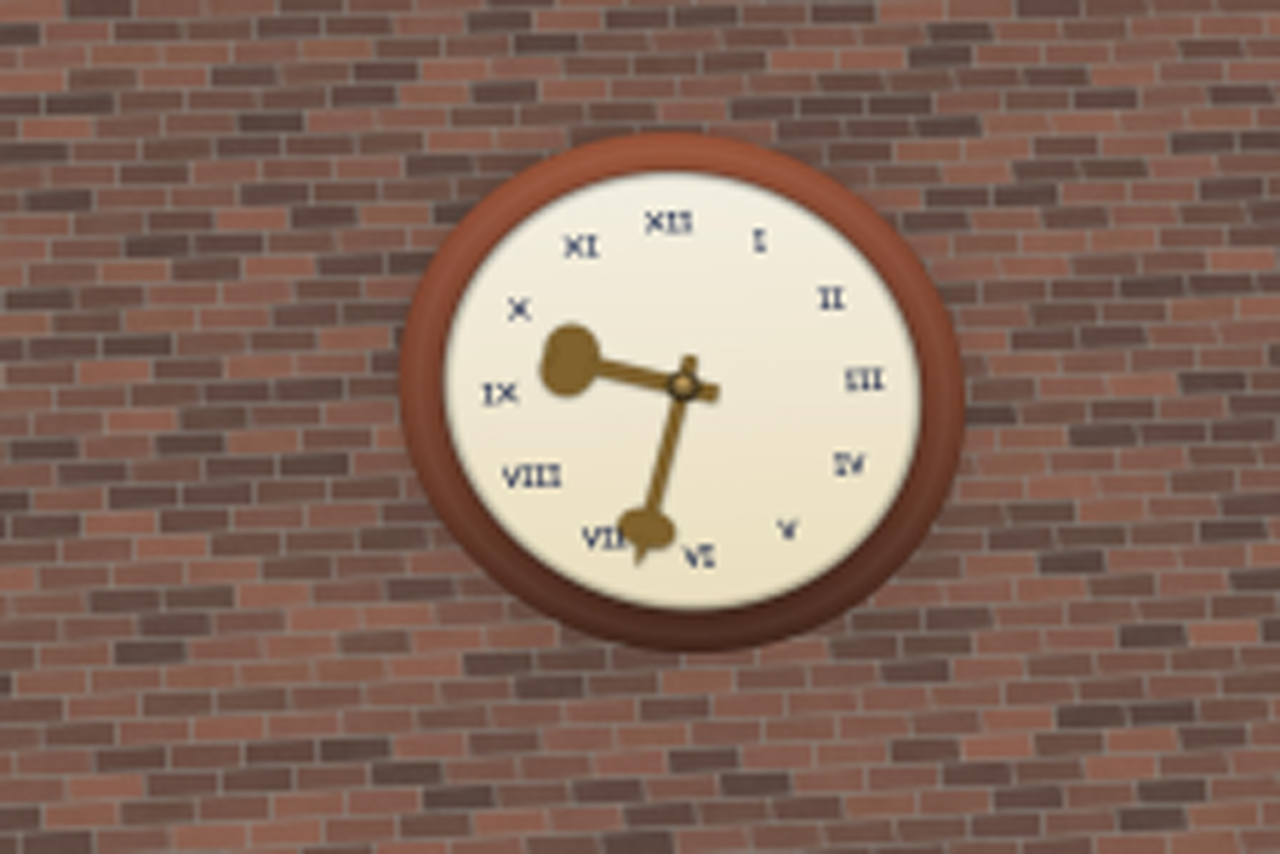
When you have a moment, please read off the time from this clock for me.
9:33
